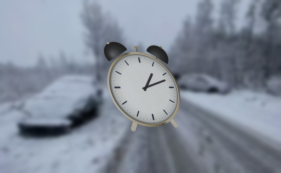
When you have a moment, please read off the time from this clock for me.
1:12
